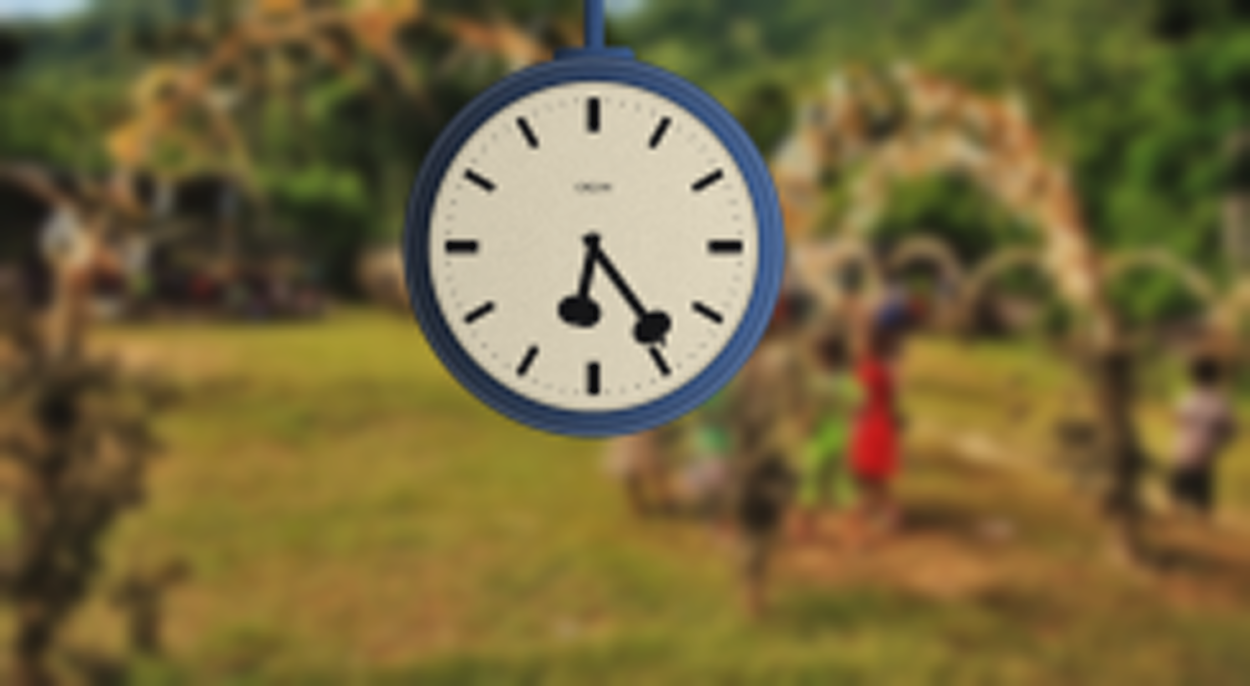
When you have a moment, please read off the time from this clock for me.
6:24
